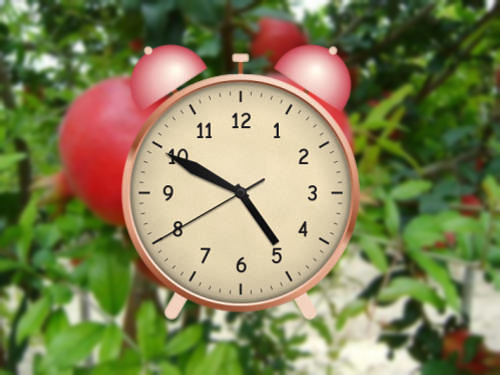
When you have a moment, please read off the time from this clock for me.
4:49:40
